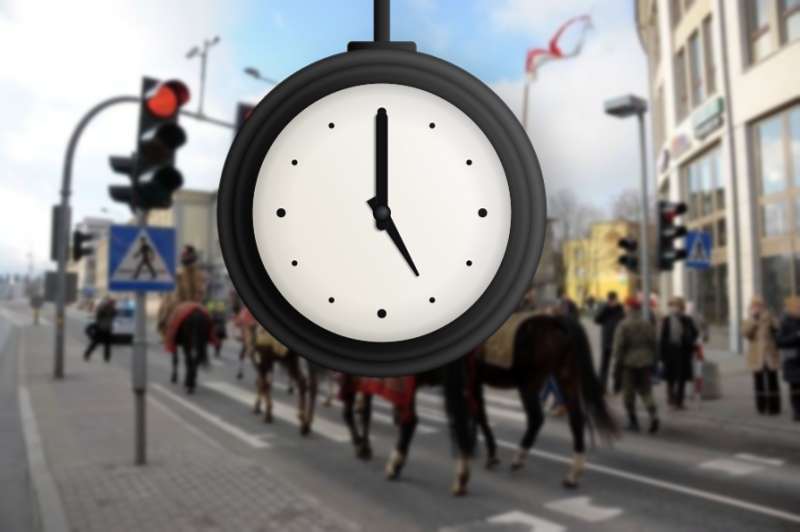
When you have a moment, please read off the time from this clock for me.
5:00
